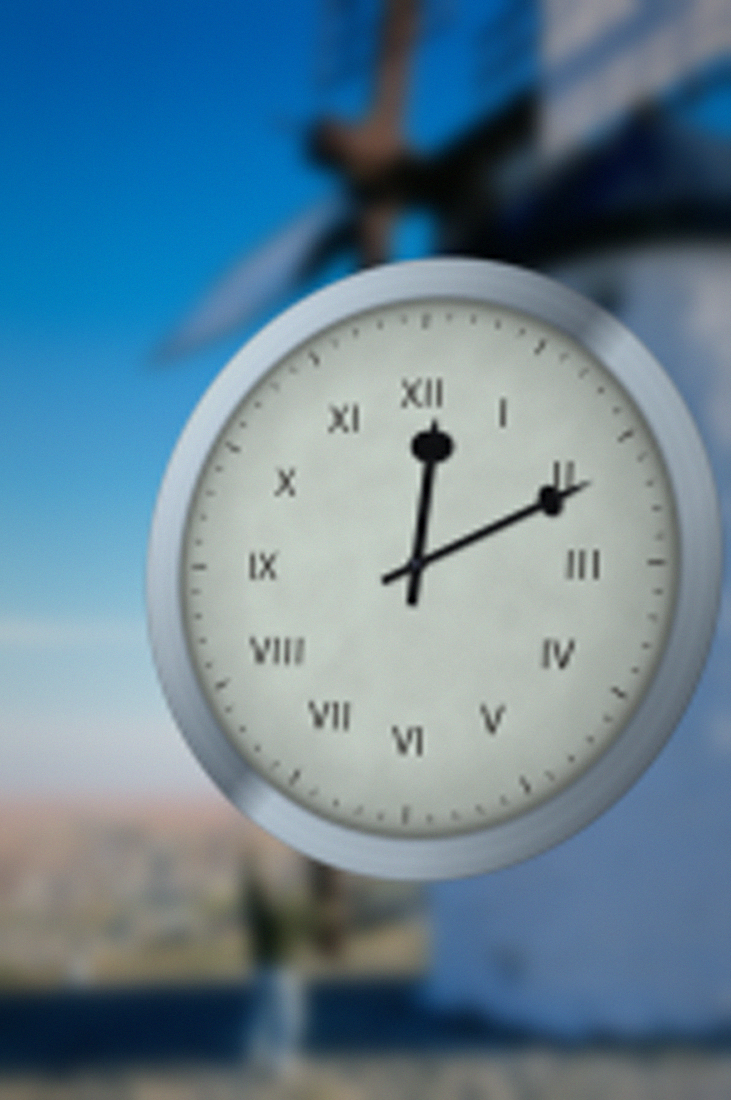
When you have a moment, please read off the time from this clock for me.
12:11
